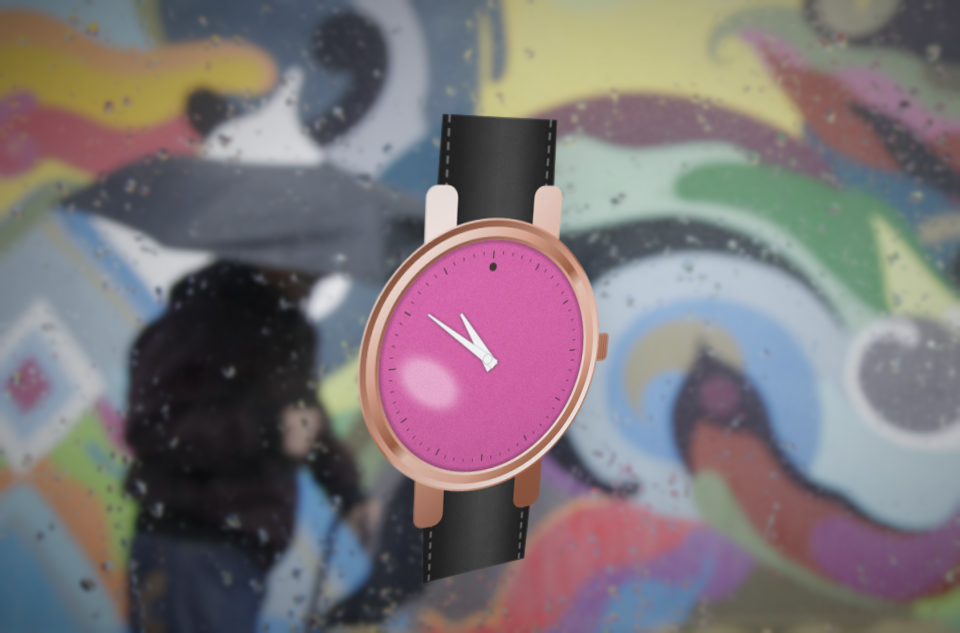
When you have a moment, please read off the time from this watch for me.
10:51
